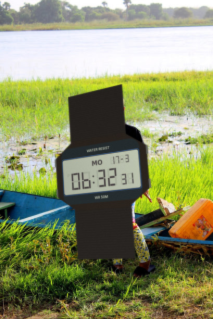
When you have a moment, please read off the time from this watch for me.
6:32:31
